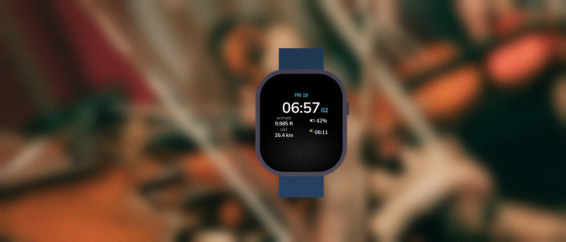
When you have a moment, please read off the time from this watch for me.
6:57
